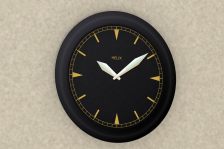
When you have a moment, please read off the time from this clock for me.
10:09
